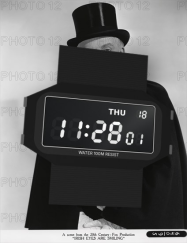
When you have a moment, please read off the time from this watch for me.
11:28:01
